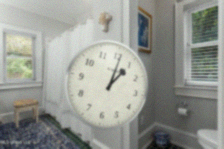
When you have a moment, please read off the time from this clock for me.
1:01
